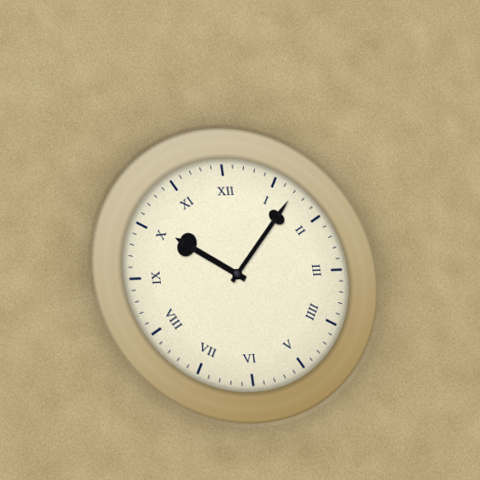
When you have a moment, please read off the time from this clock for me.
10:07
